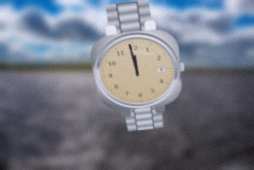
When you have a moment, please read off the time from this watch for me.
11:59
